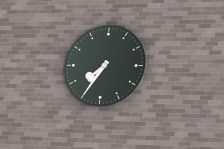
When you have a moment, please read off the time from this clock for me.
7:35
